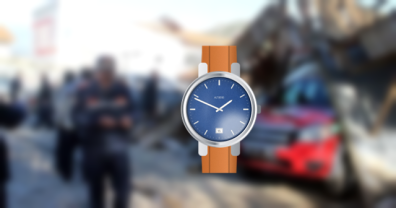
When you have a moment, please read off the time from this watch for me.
1:49
